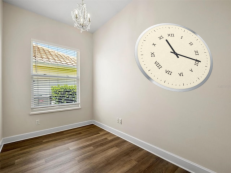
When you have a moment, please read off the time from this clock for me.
11:19
